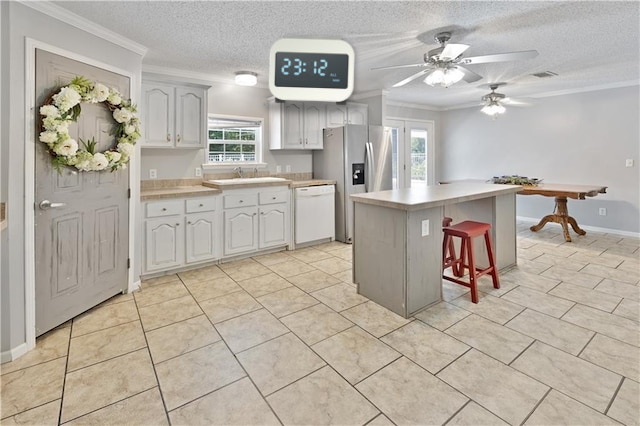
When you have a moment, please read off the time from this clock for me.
23:12
